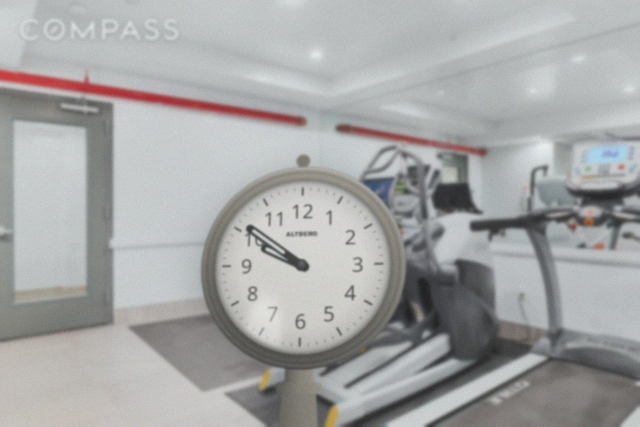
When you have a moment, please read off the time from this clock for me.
9:51
